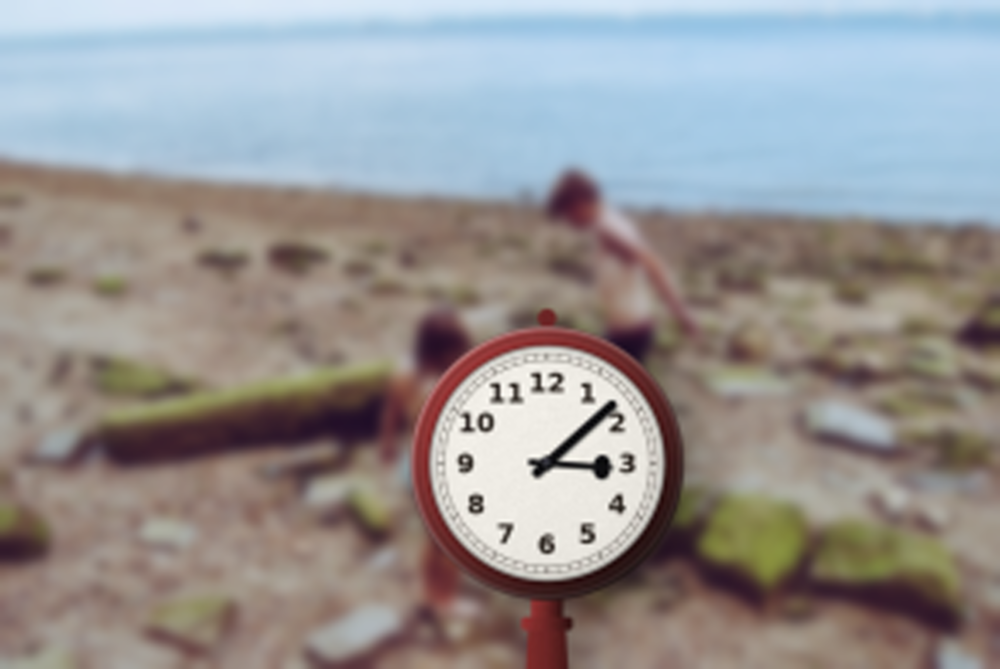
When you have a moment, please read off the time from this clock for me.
3:08
